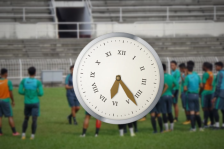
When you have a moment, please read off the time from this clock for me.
6:23
